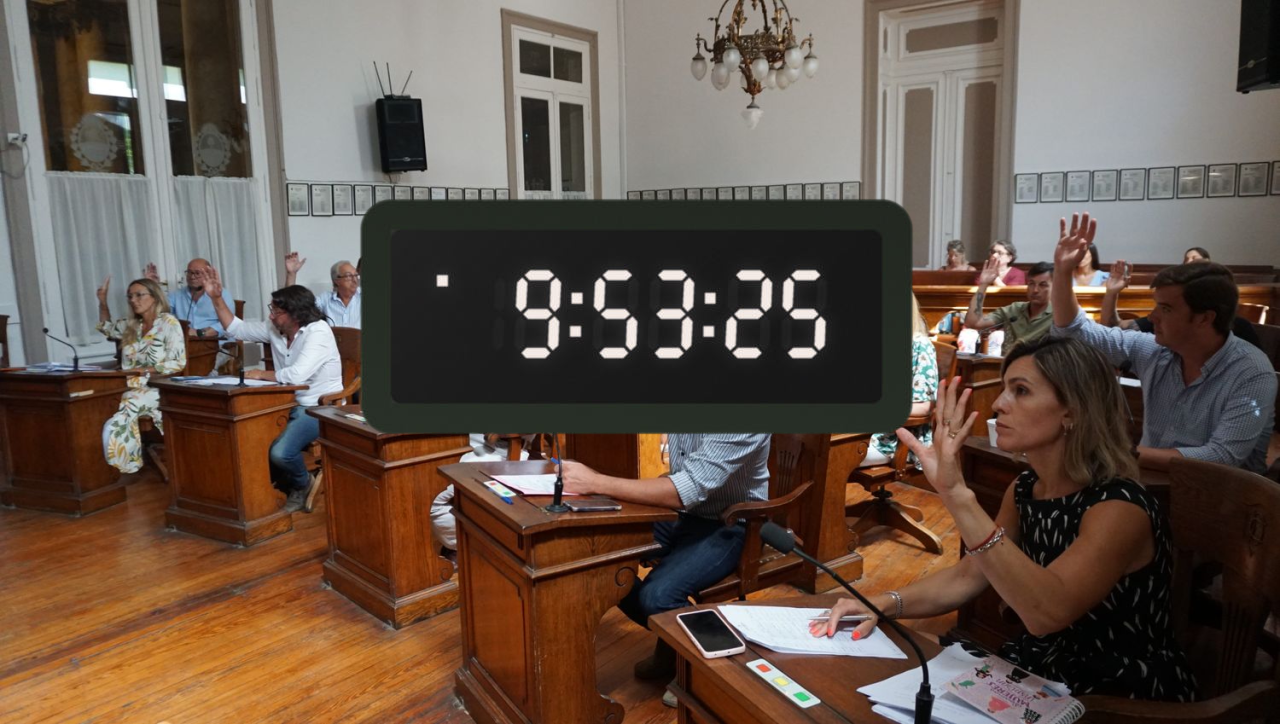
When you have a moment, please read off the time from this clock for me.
9:53:25
